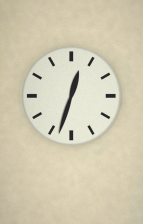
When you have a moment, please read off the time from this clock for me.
12:33
